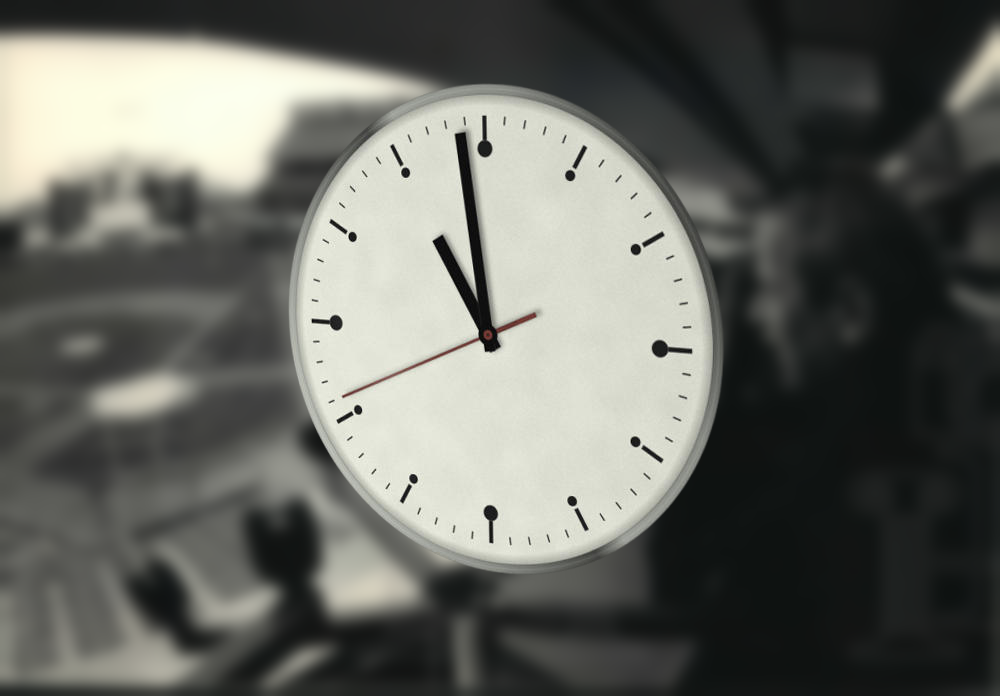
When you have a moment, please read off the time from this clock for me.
10:58:41
